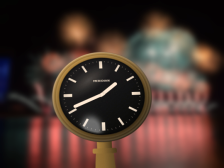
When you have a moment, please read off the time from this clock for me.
1:41
